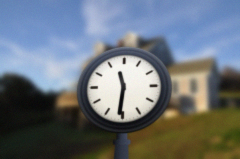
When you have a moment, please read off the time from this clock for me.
11:31
